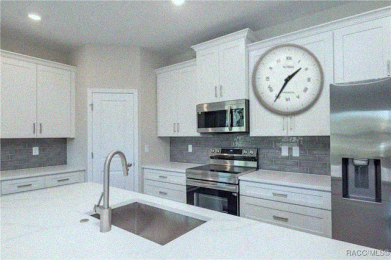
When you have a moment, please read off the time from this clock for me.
1:35
